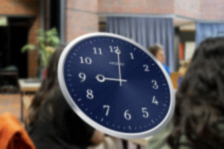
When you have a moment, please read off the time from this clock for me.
9:01
